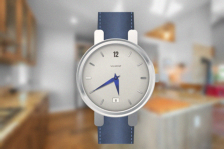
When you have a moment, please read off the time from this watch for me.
5:40
